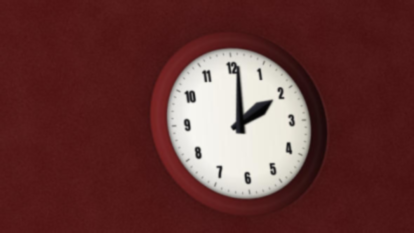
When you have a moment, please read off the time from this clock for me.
2:01
